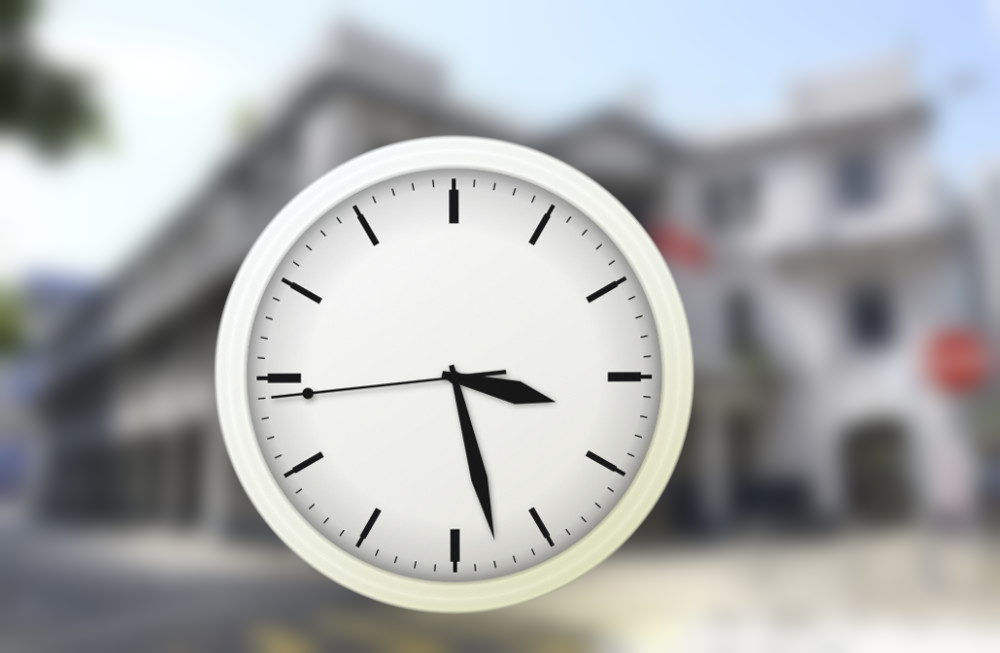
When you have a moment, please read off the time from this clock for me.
3:27:44
